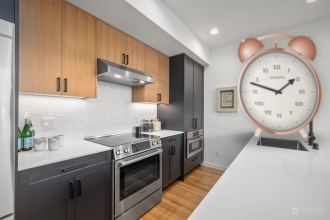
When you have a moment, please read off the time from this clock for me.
1:48
